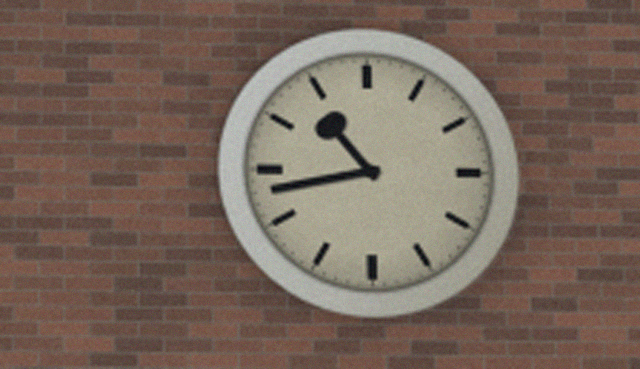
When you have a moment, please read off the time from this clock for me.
10:43
